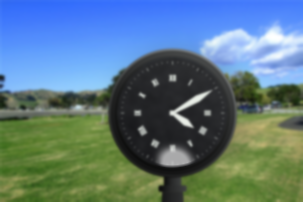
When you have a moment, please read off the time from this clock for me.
4:10
